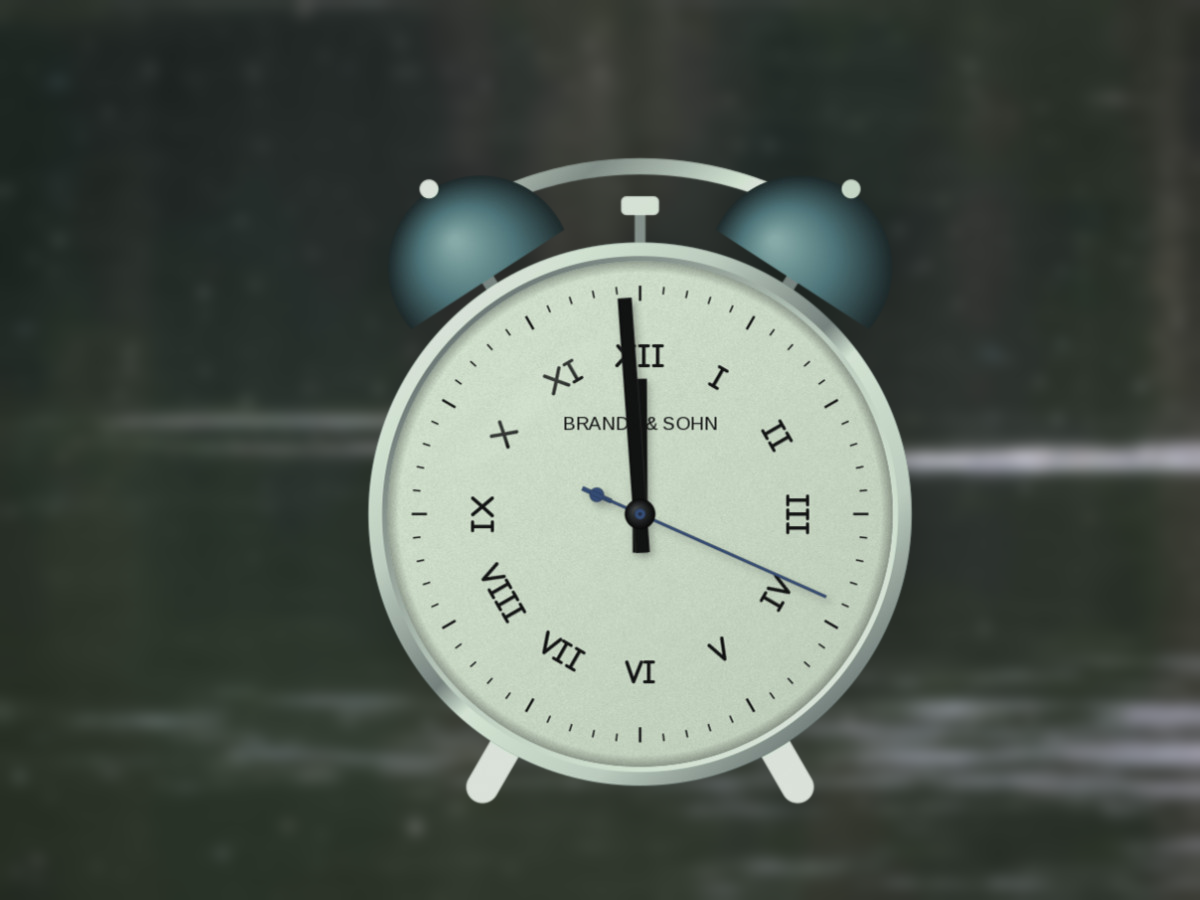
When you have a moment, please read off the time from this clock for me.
11:59:19
